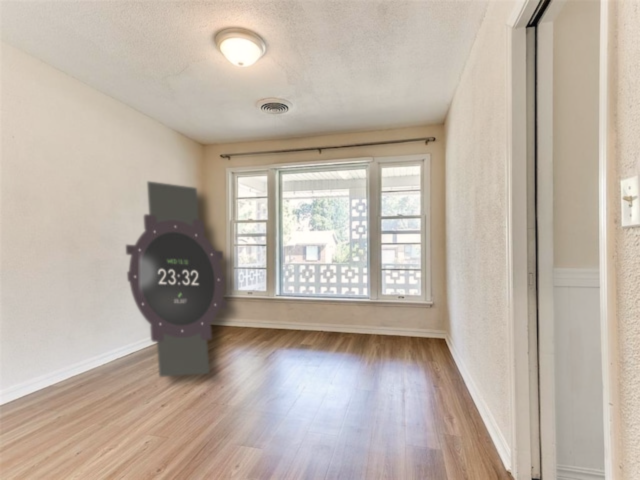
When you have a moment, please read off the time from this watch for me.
23:32
